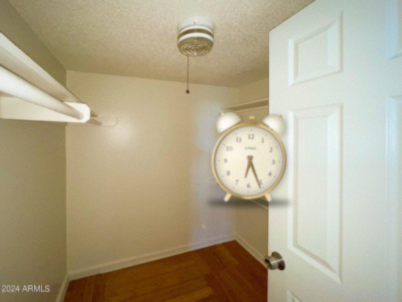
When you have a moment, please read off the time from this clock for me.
6:26
